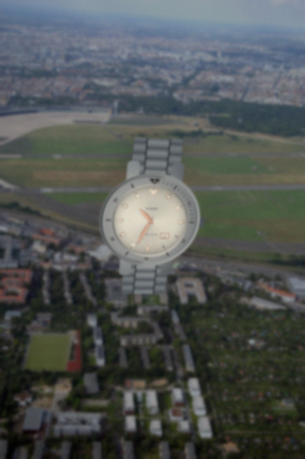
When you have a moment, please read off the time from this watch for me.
10:34
